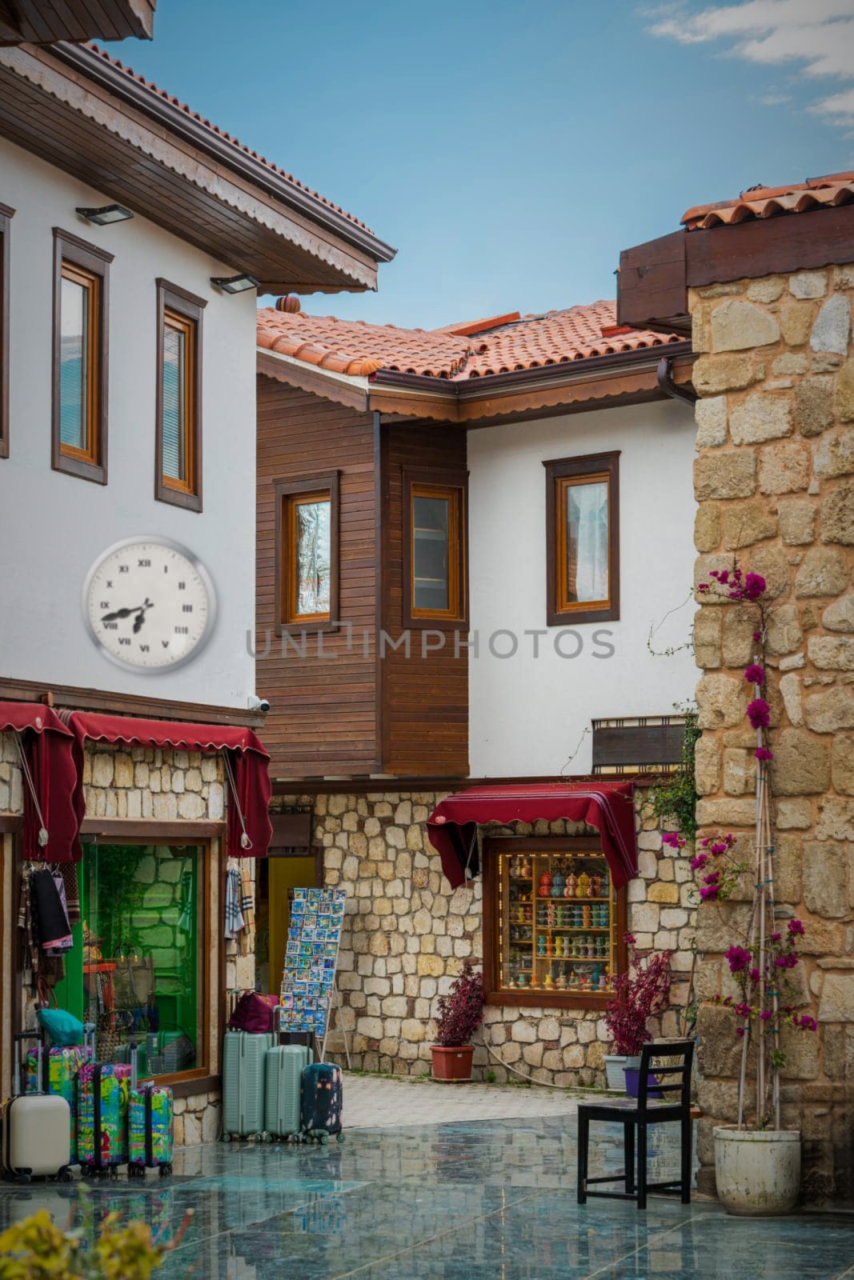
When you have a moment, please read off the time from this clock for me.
6:42
